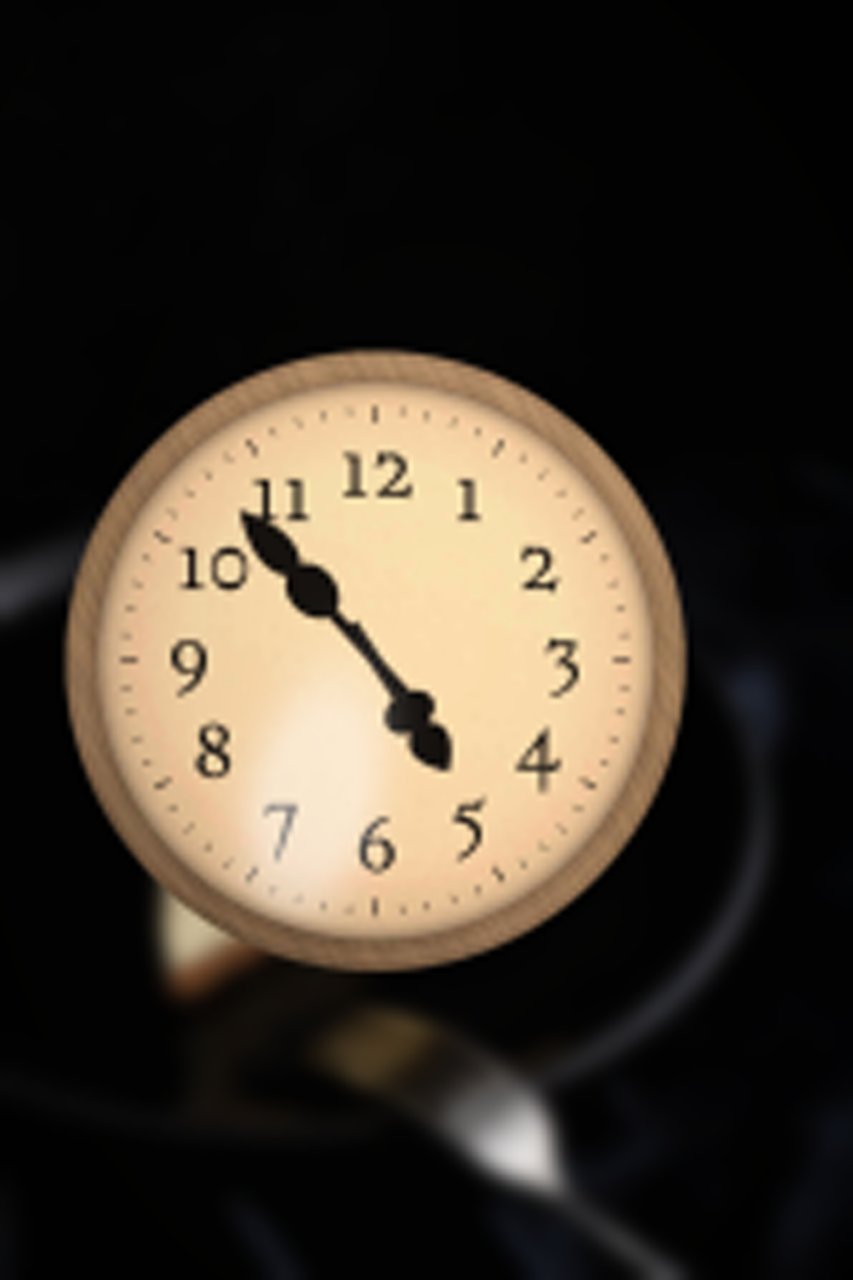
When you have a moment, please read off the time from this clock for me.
4:53
